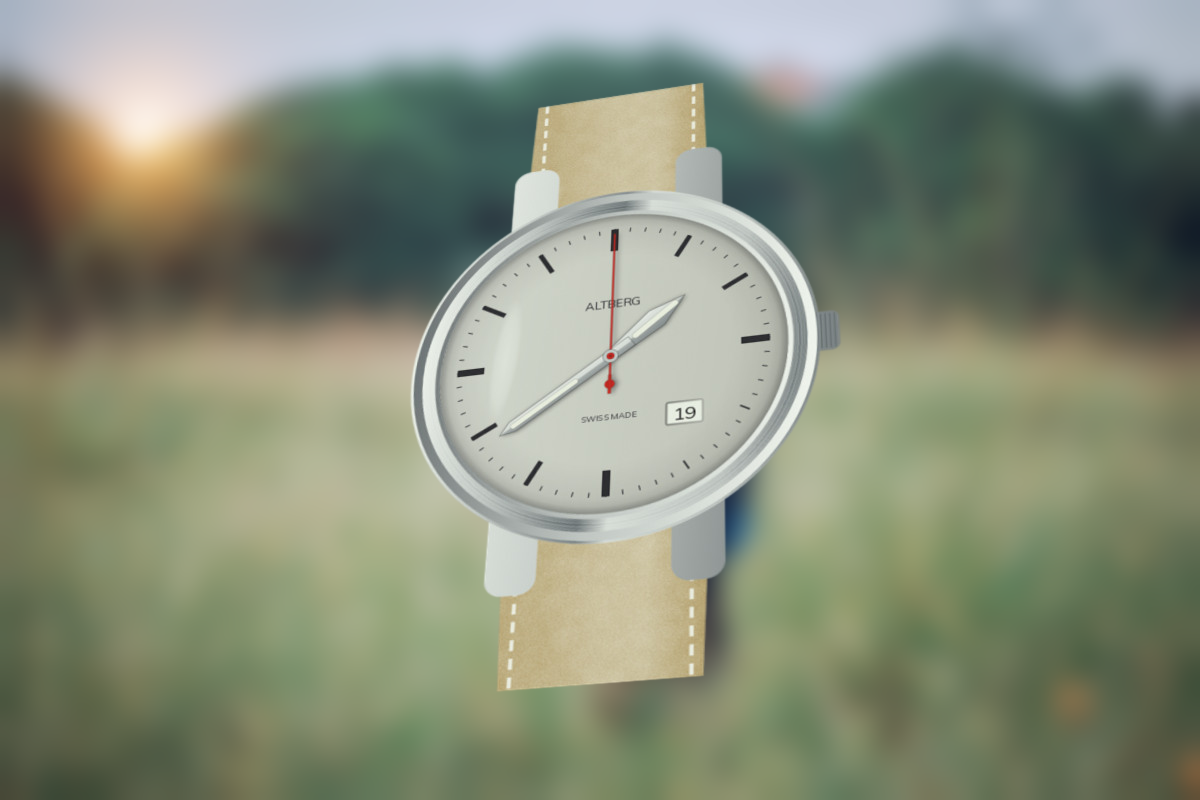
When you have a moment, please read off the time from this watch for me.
1:39:00
